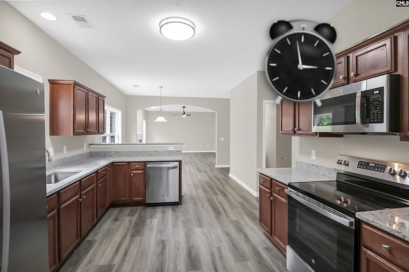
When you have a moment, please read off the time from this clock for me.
2:58
